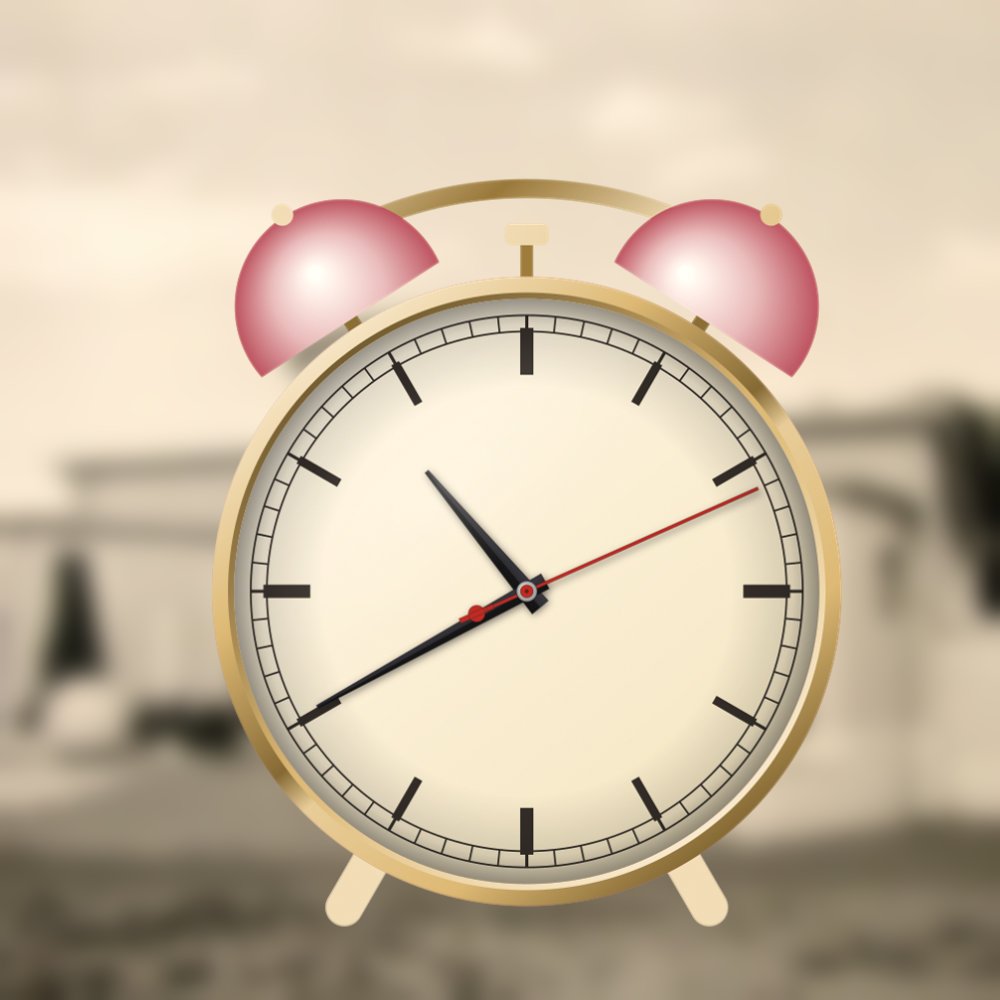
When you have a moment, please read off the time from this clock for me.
10:40:11
